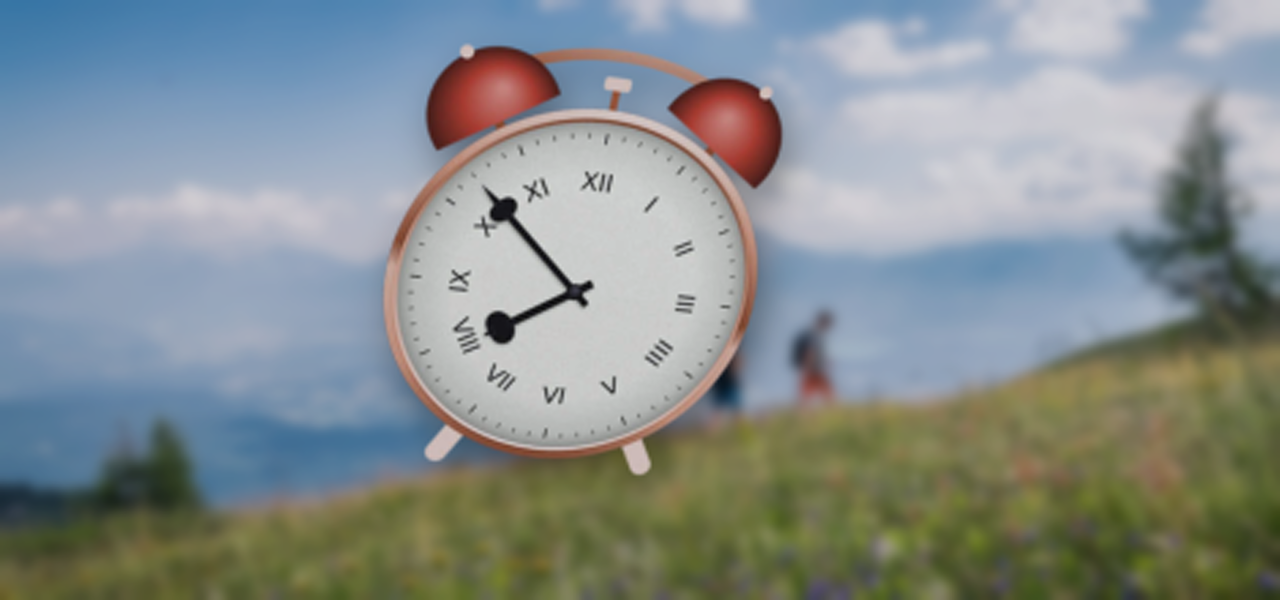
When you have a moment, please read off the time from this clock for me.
7:52
